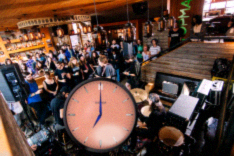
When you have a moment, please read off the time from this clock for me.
7:00
